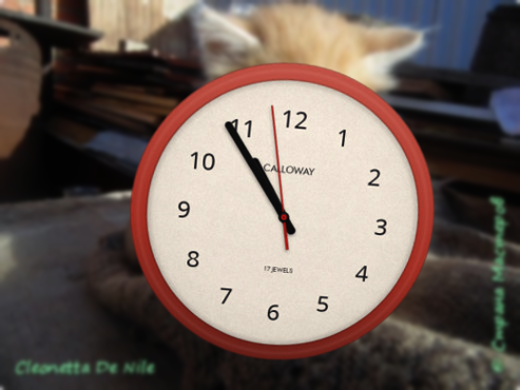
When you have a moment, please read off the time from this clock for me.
10:53:58
